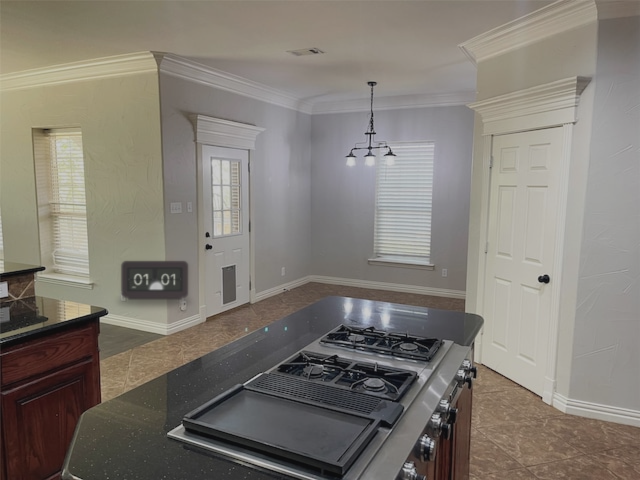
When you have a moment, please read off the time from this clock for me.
1:01
